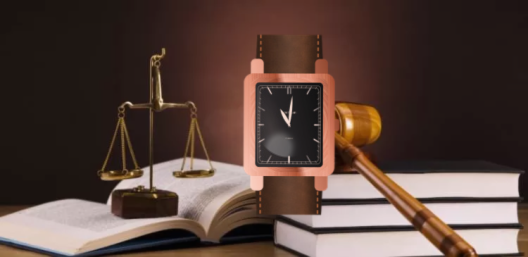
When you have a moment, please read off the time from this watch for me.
11:01
